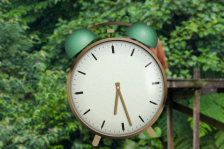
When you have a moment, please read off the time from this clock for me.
6:28
